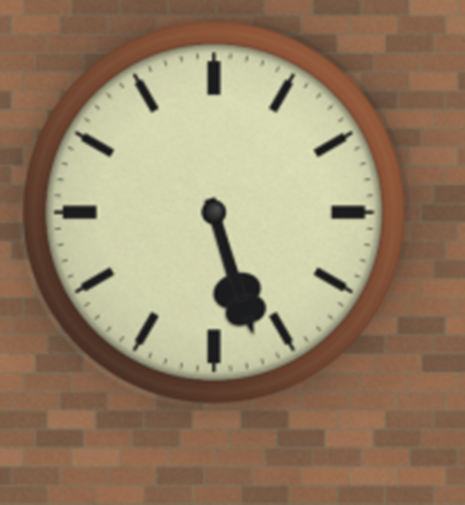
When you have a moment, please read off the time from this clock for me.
5:27
